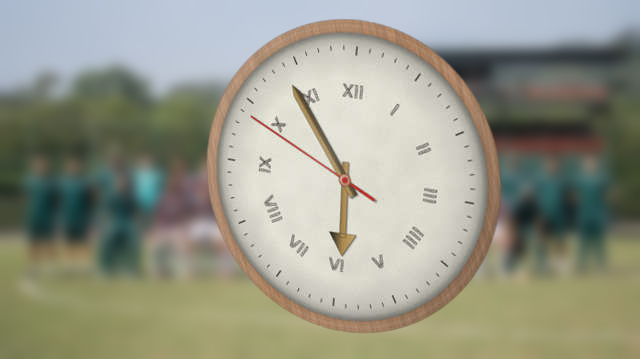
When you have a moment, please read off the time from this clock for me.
5:53:49
